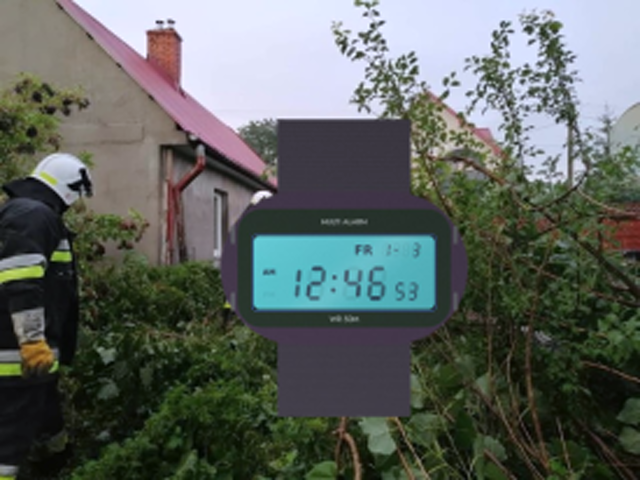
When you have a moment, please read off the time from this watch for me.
12:46:53
